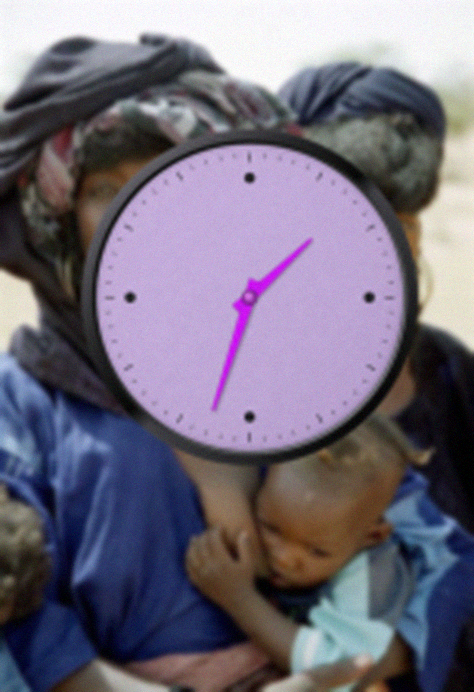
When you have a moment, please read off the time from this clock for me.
1:33
